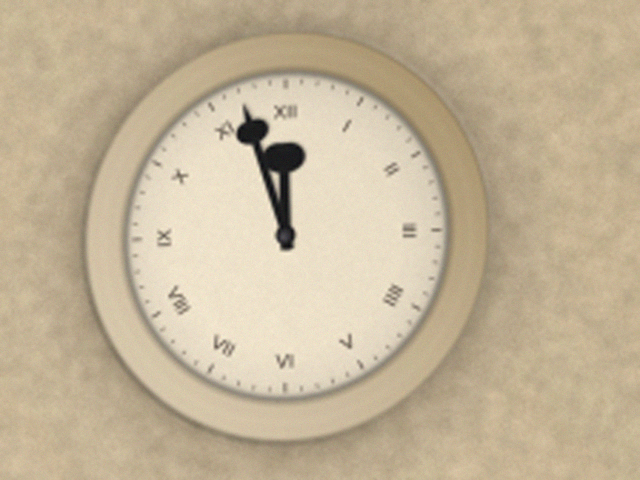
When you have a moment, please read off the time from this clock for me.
11:57
